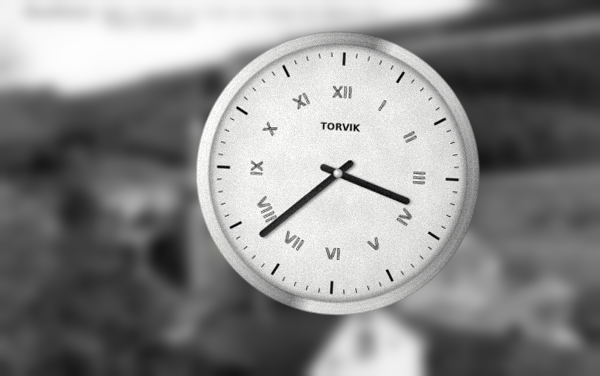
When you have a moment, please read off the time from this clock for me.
3:38
